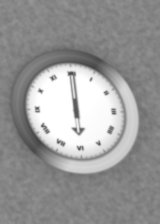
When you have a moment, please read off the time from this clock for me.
6:00
